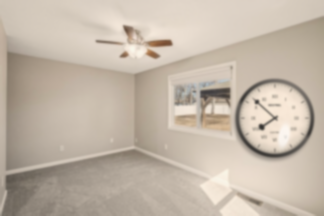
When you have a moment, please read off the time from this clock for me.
7:52
